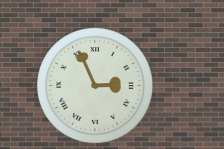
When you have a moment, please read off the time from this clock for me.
2:56
